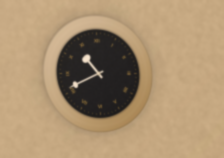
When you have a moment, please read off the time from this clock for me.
10:41
